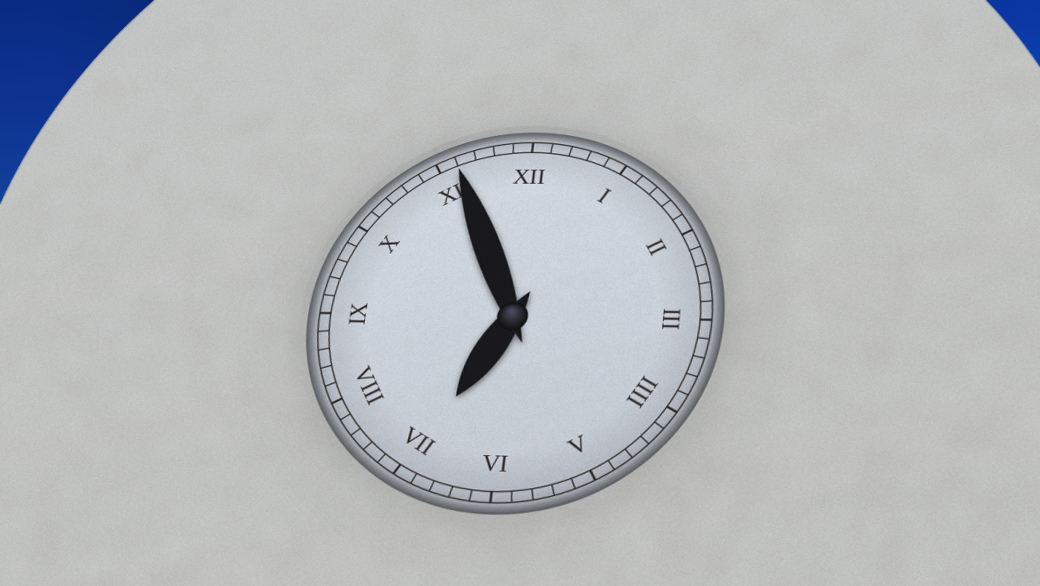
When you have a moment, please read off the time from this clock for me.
6:56
